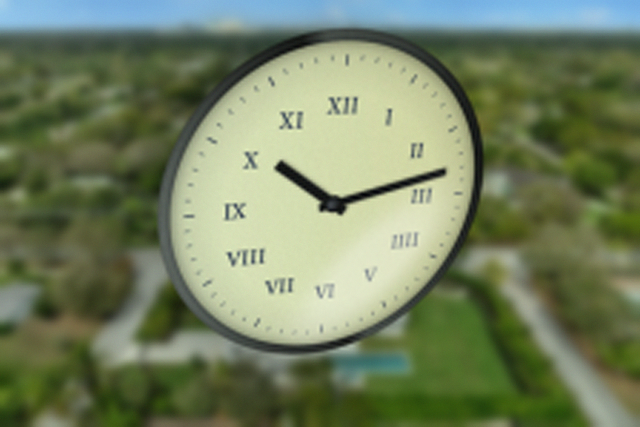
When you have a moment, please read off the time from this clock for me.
10:13
